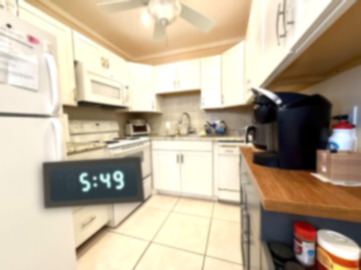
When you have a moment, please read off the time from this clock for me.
5:49
